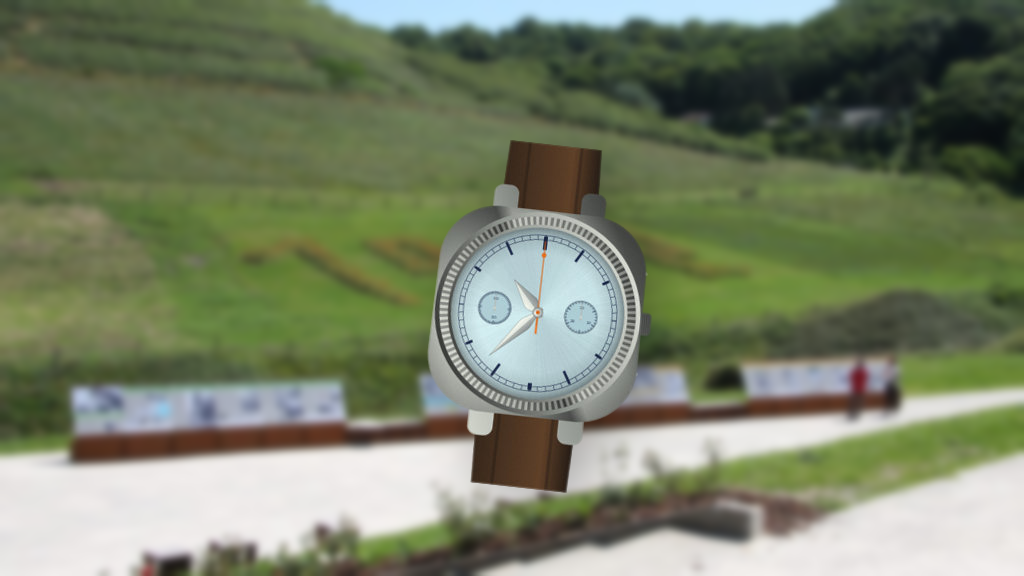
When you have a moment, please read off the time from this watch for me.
10:37
